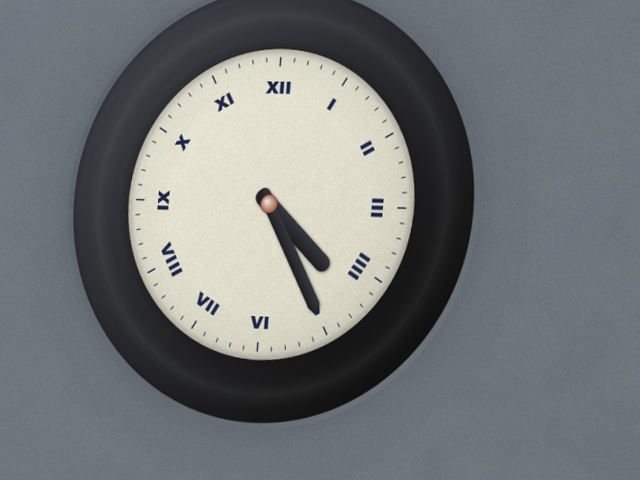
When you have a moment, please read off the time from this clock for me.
4:25
